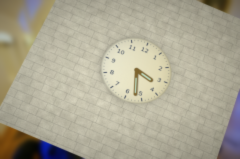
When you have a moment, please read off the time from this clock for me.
3:27
